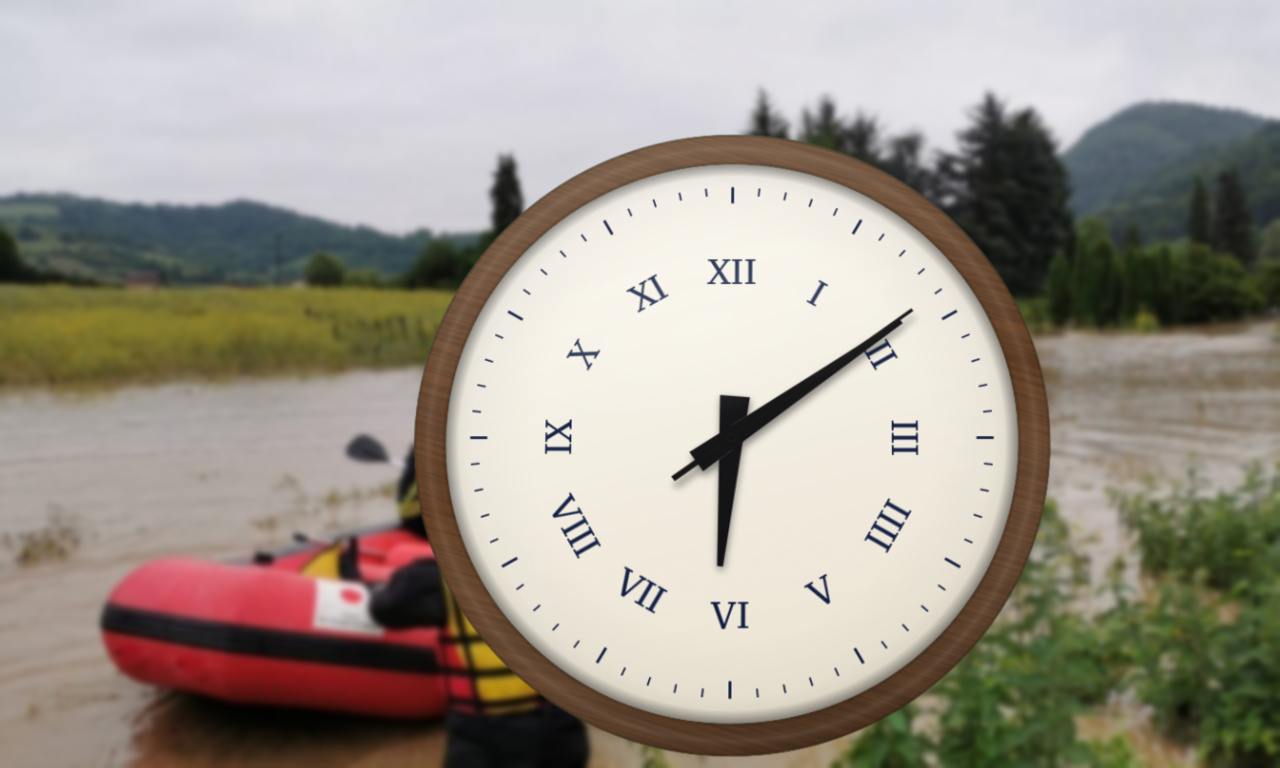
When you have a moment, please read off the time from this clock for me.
6:09:09
